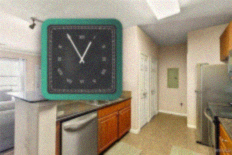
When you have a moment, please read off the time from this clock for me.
12:55
